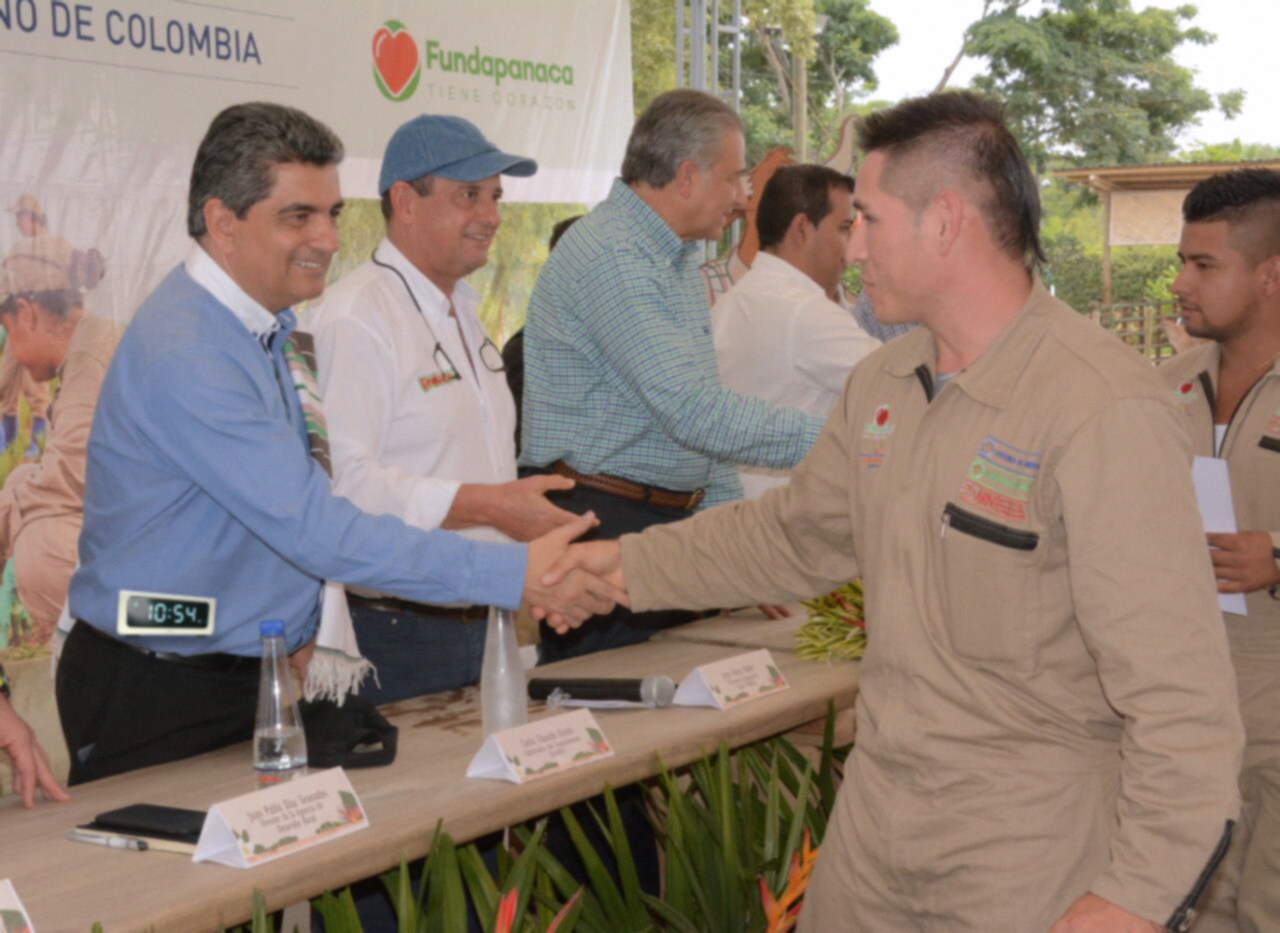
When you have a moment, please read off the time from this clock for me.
10:54
